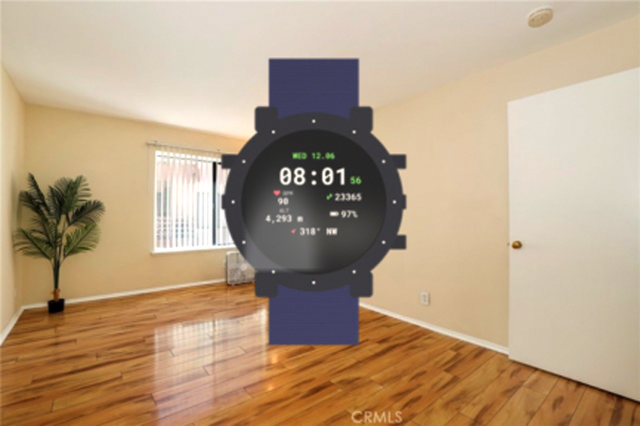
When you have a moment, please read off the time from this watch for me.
8:01
